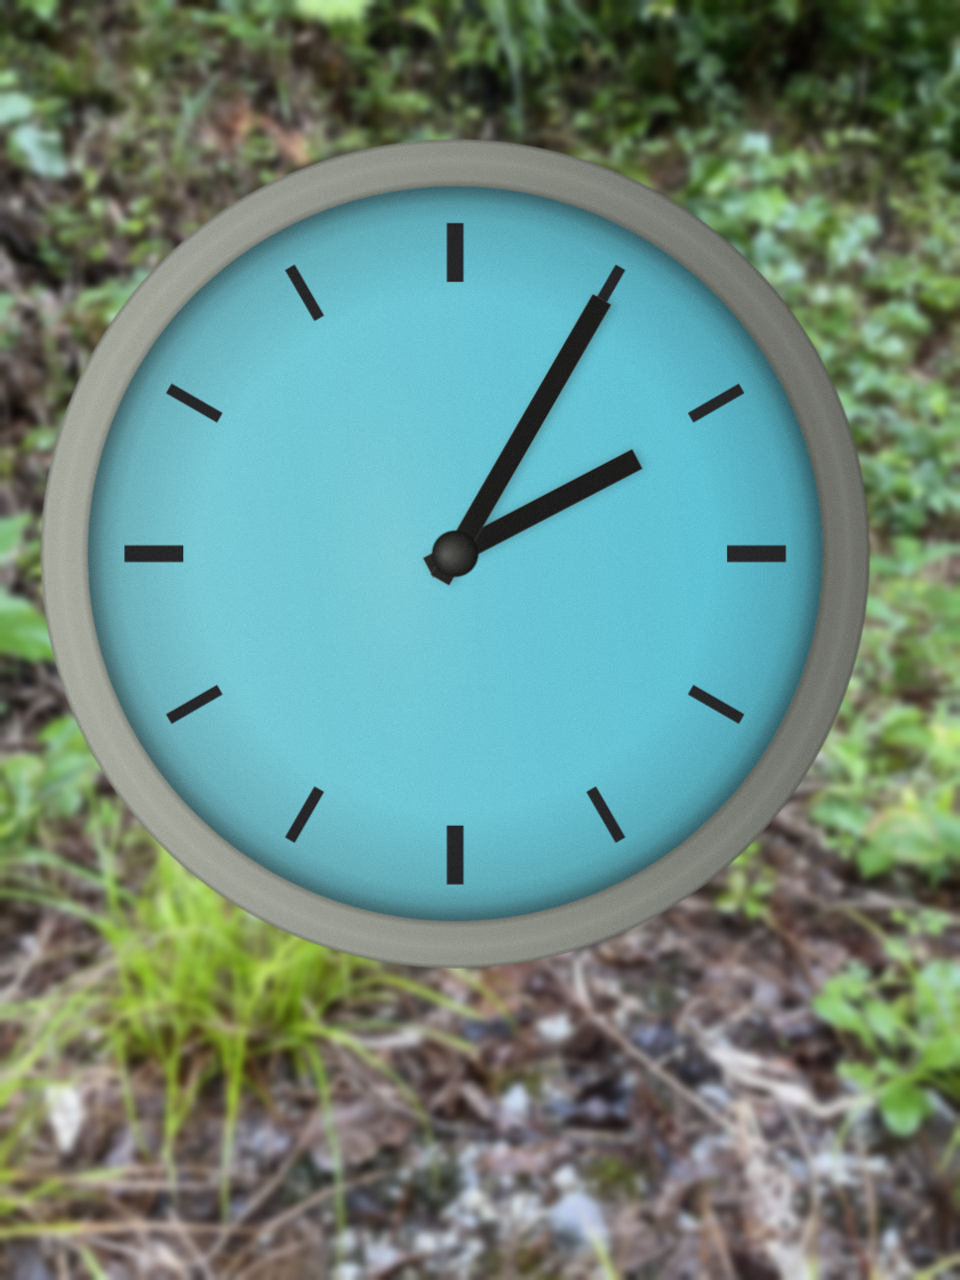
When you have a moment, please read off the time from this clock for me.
2:05
